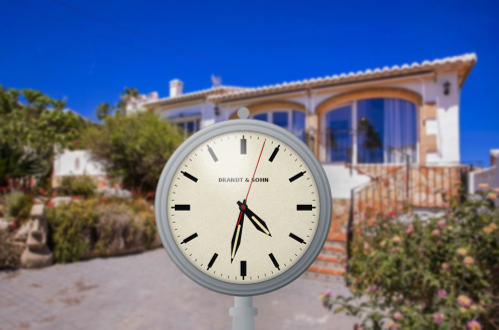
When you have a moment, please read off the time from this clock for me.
4:32:03
